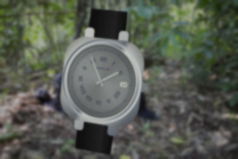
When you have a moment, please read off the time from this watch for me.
1:55
